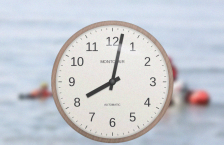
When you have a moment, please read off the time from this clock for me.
8:02
